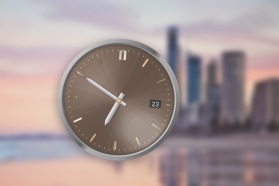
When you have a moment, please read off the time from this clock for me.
6:50
